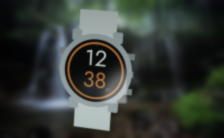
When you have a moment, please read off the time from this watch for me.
12:38
